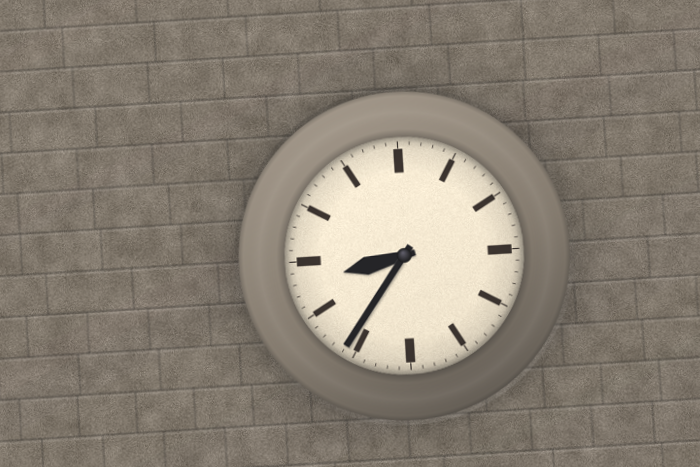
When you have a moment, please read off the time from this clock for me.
8:36
